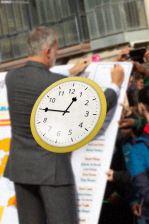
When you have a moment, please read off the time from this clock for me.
12:45
